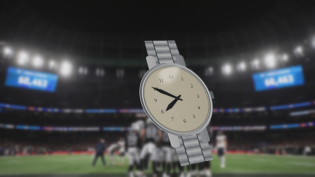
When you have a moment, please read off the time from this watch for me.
7:50
